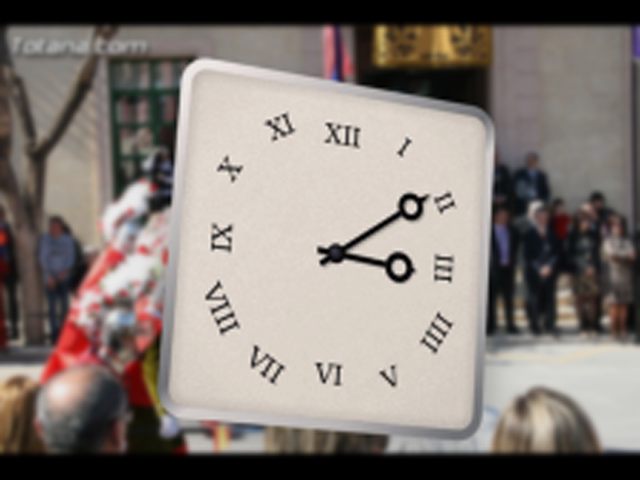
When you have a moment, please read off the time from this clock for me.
3:09
